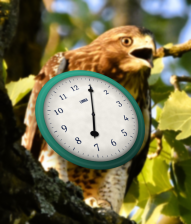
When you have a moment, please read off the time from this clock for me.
7:05
